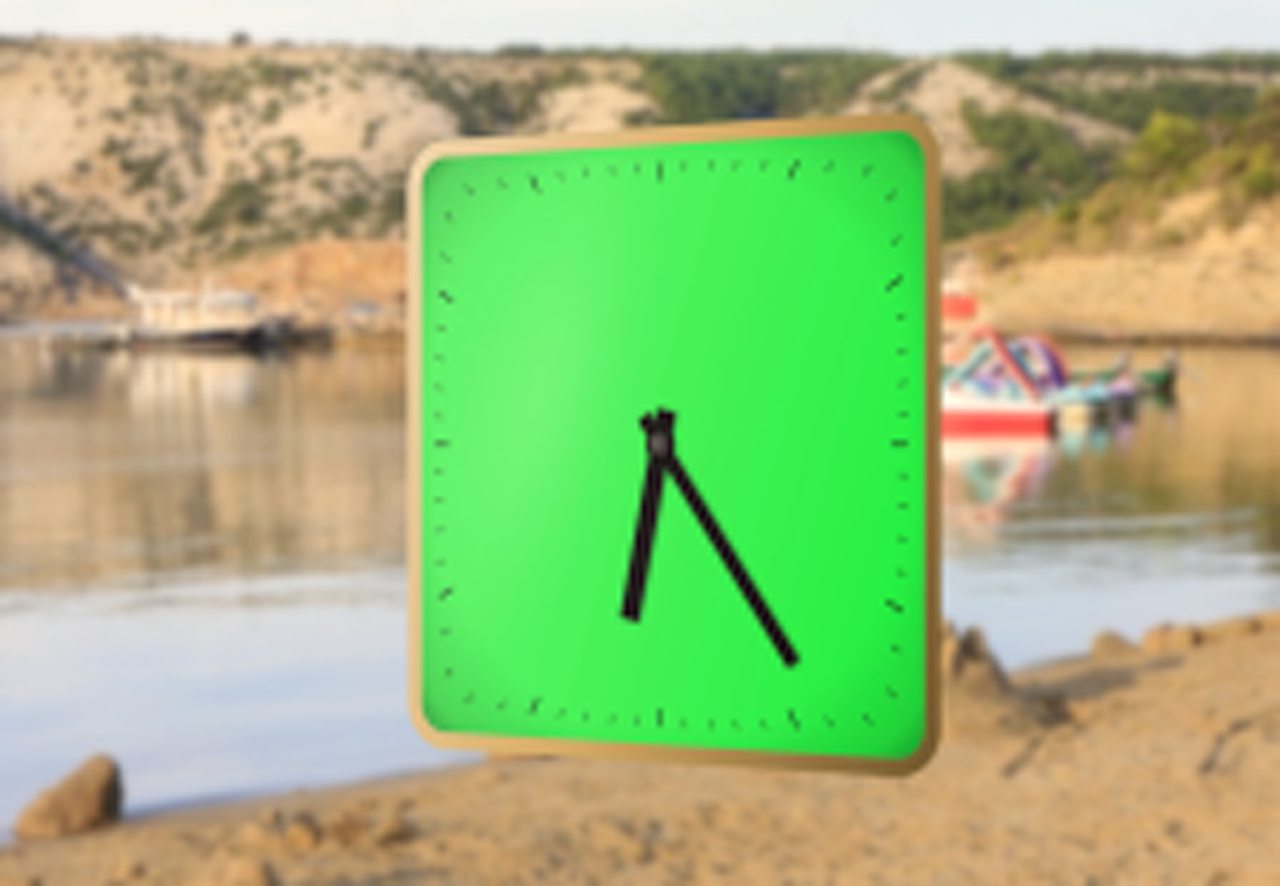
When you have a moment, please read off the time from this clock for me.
6:24
